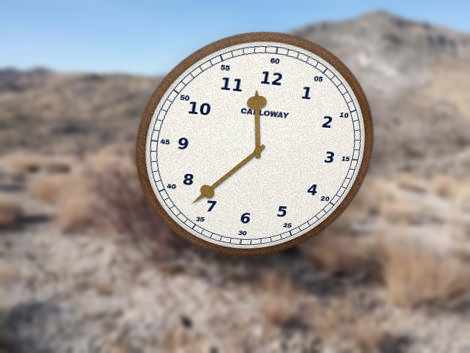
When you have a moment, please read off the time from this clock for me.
11:37
